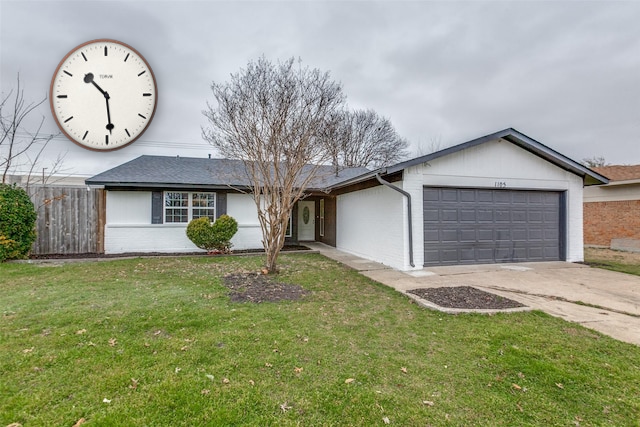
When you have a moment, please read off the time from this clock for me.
10:29
